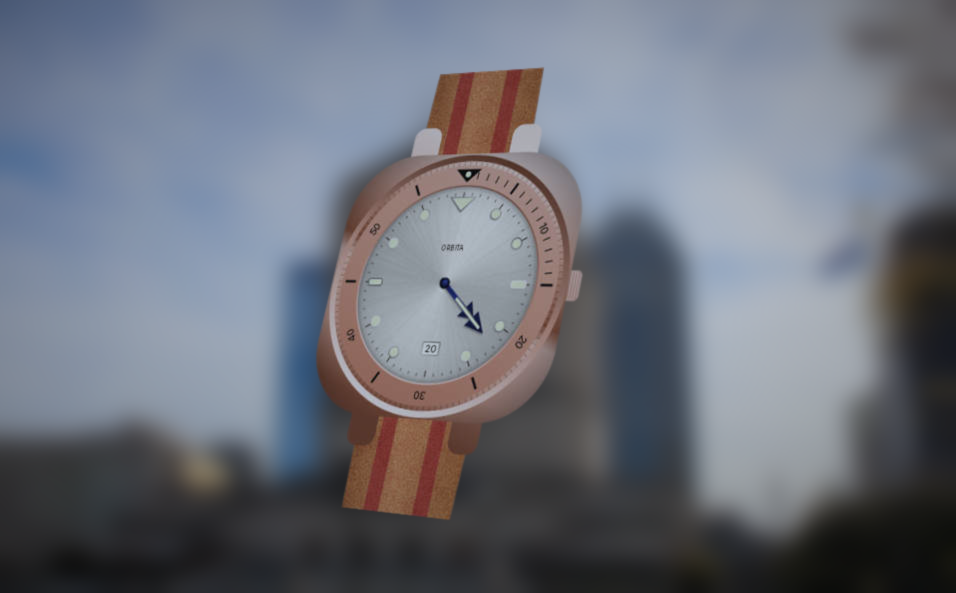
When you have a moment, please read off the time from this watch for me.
4:22
